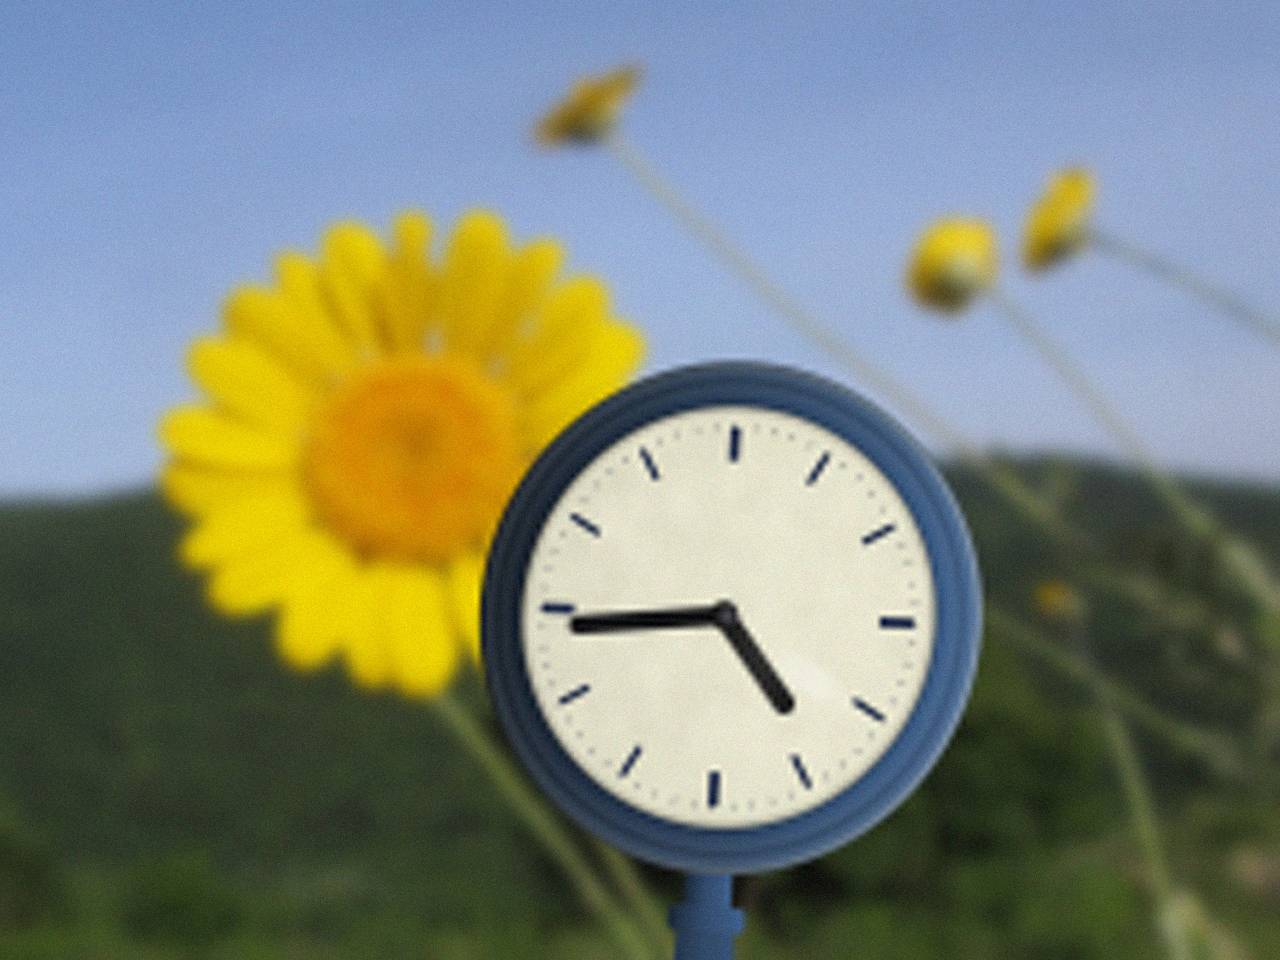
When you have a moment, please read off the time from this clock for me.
4:44
